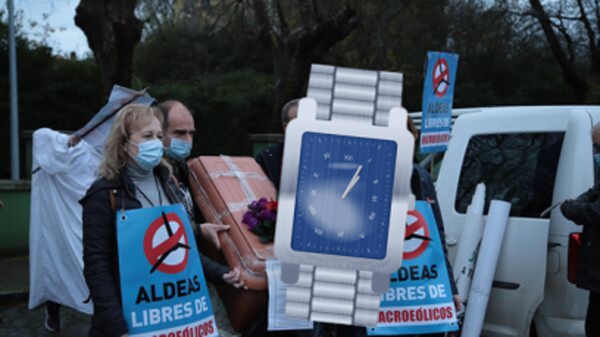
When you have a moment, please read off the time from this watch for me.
1:04
